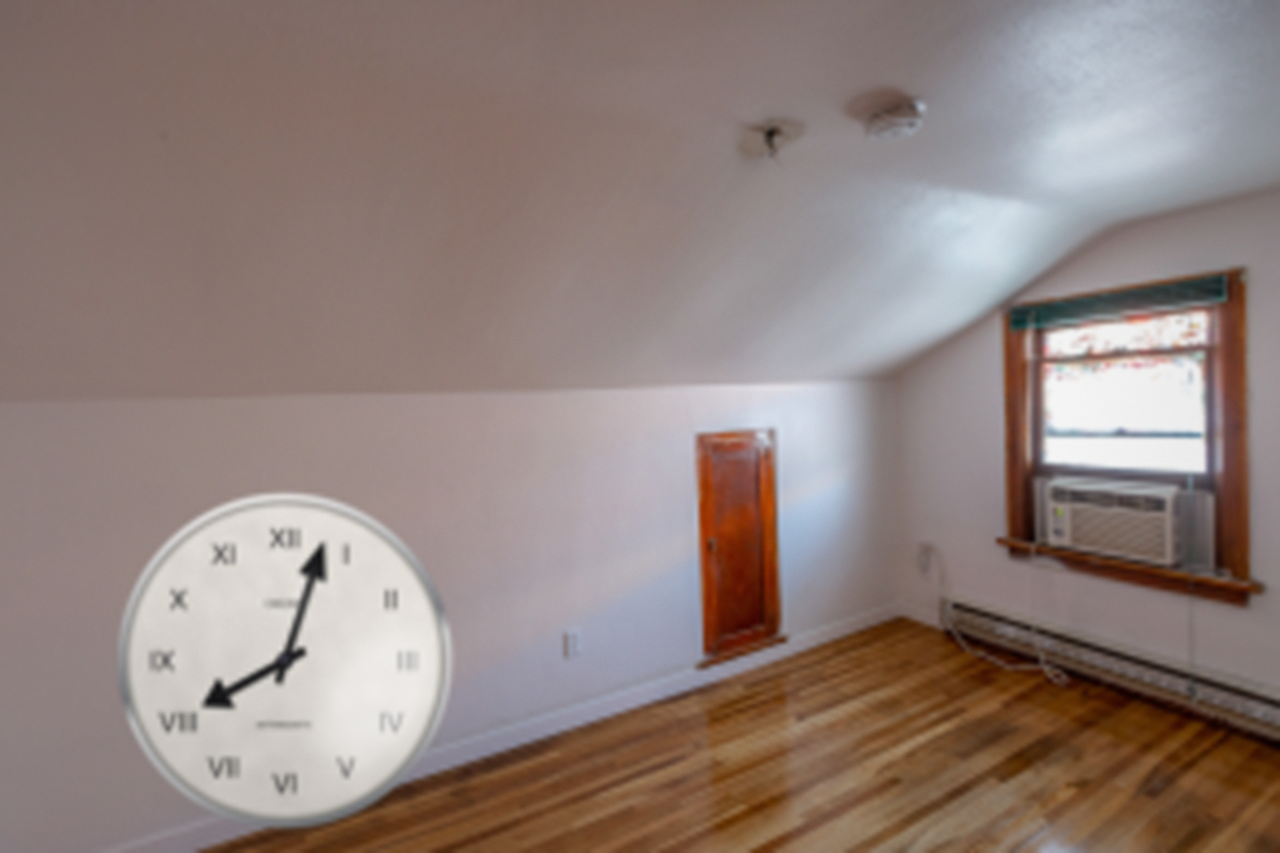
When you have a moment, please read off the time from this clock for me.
8:03
